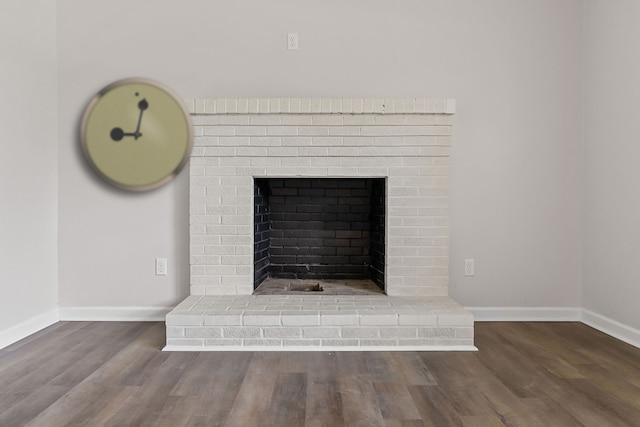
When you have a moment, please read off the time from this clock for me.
9:02
